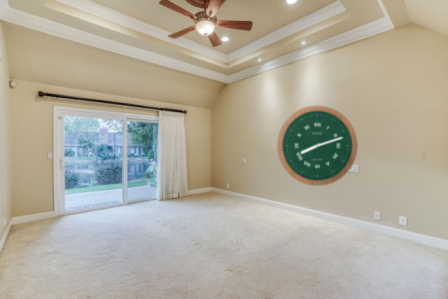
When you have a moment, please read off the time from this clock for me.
8:12
